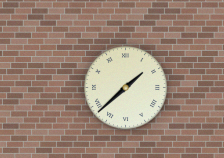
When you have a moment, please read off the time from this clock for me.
1:38
